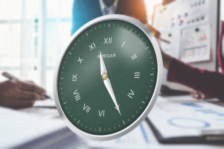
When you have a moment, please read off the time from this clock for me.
11:25
